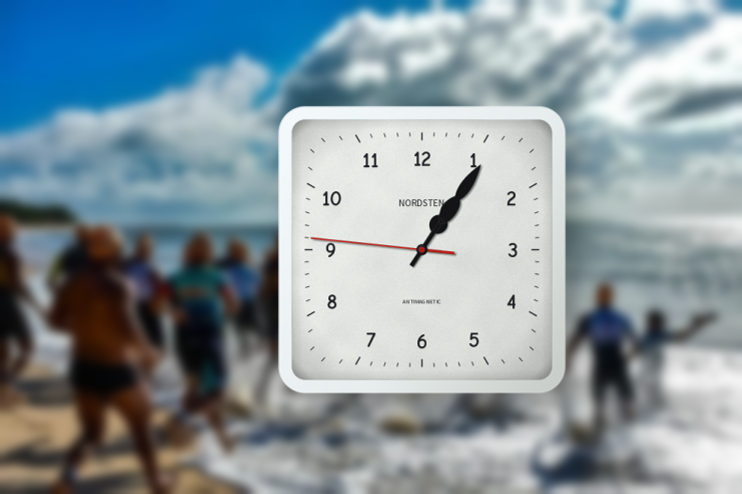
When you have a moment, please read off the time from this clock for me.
1:05:46
